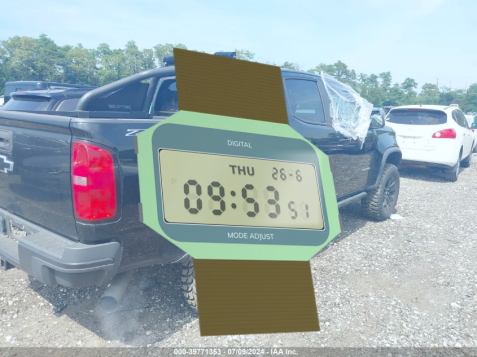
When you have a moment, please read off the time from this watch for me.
9:53:51
